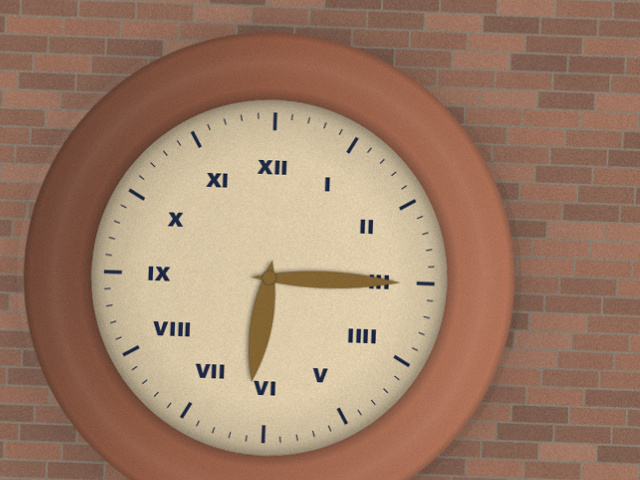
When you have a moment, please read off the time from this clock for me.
6:15
